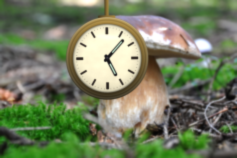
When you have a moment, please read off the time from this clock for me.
5:07
